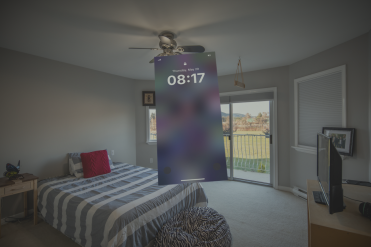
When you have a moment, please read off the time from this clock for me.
8:17
